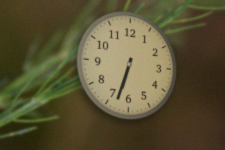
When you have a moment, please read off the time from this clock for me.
6:33
